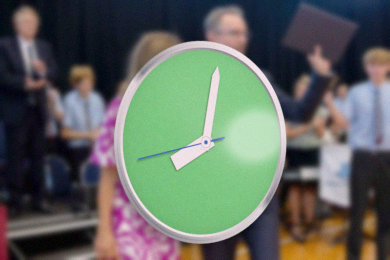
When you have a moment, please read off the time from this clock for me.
8:01:43
